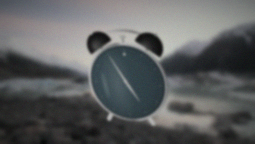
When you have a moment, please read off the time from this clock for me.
4:55
